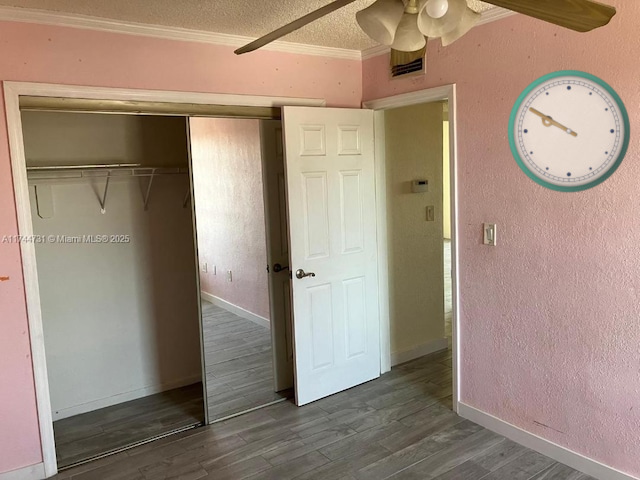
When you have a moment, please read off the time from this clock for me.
9:50
